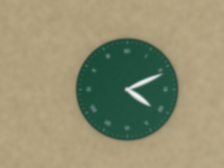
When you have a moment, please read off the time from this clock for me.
4:11
